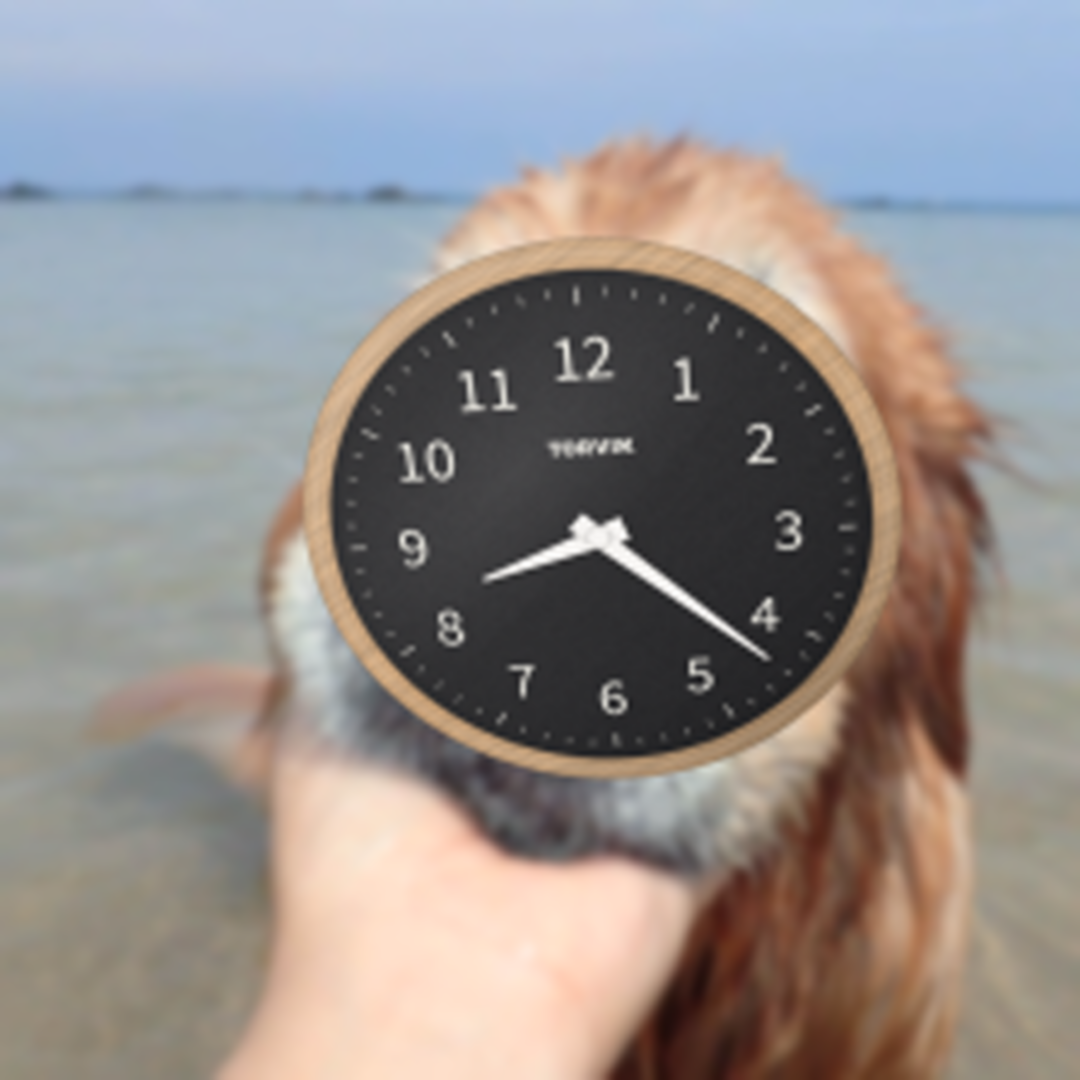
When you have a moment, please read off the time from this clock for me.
8:22
